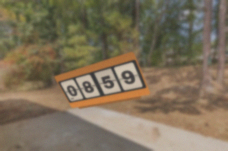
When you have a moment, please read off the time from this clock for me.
8:59
